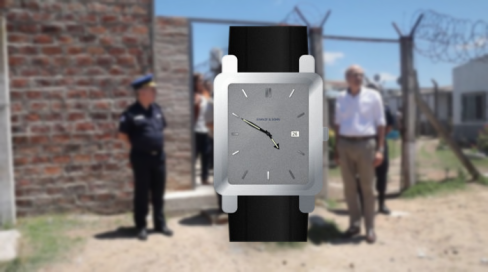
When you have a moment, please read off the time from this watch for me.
4:50
